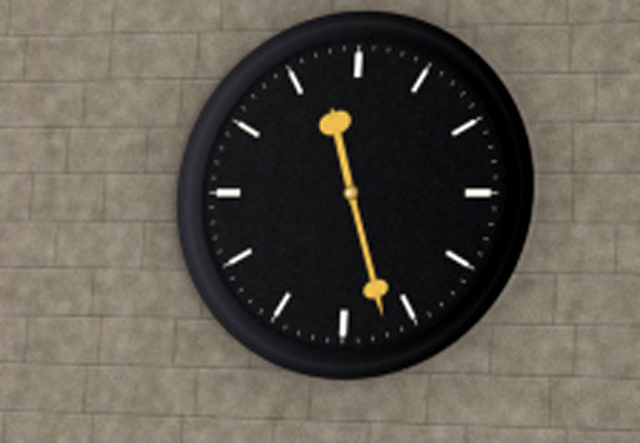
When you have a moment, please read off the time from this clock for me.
11:27
